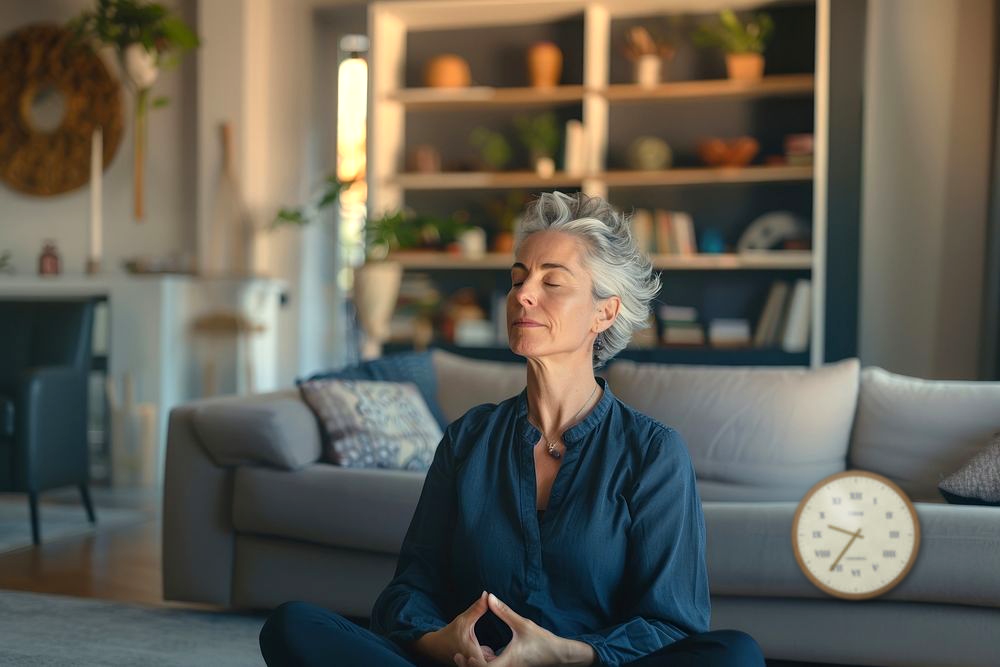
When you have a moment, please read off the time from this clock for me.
9:36
